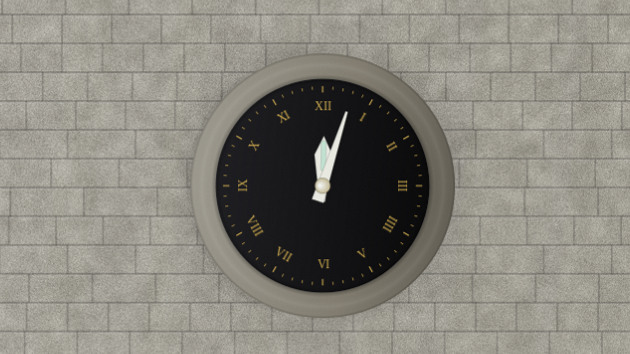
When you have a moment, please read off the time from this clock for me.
12:03
